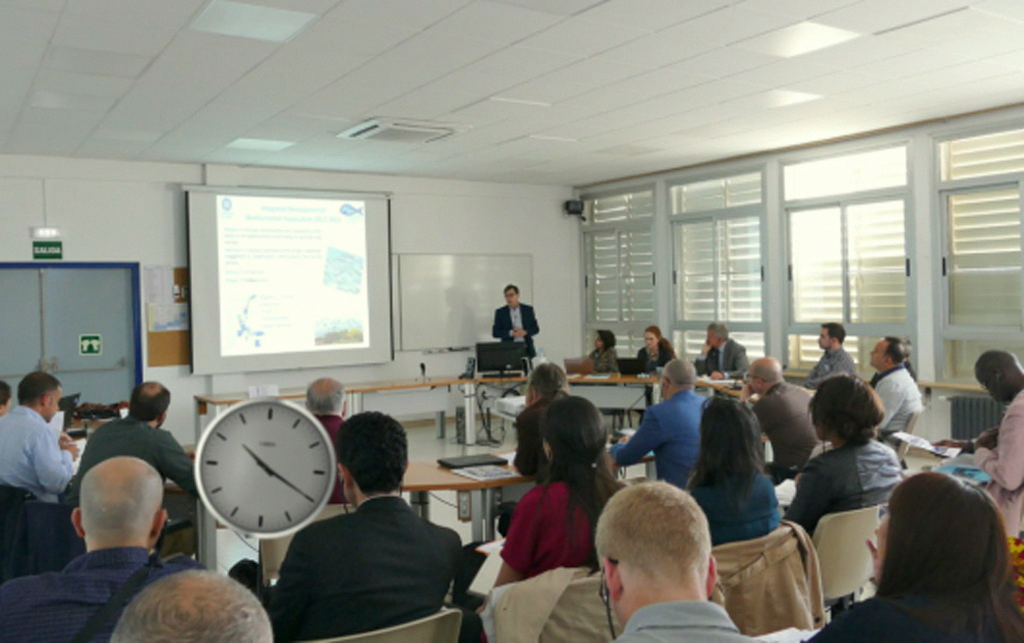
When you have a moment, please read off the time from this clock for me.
10:20
